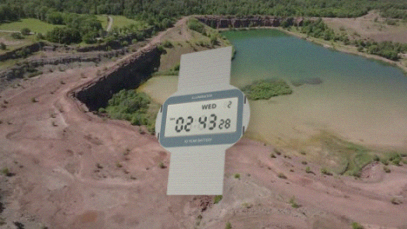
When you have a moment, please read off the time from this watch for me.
2:43:28
